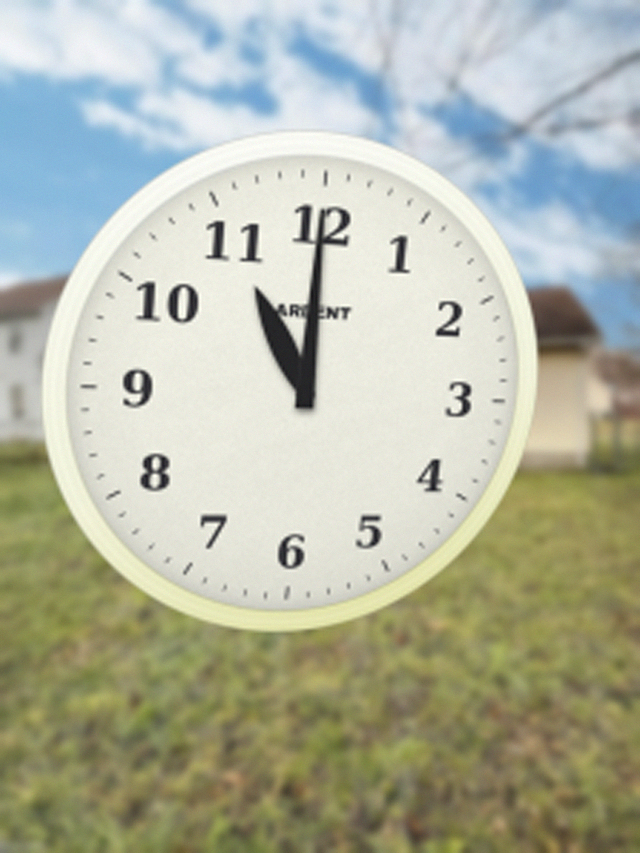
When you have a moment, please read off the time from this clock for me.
11:00
